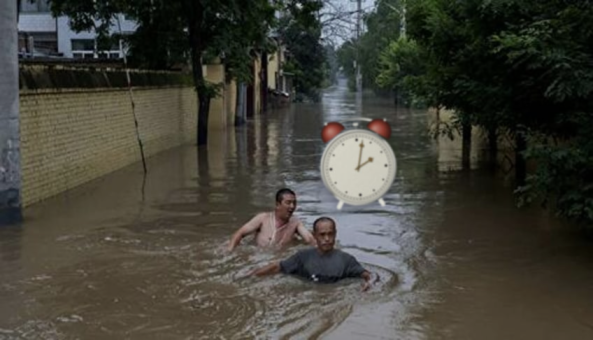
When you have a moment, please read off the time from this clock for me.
2:02
